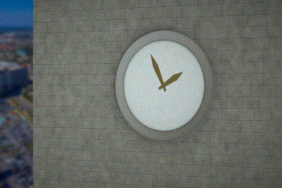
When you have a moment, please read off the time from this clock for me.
1:56
